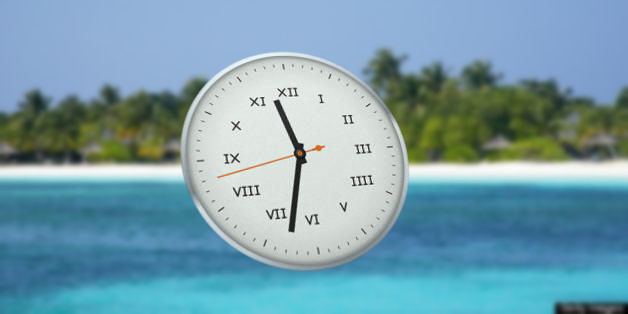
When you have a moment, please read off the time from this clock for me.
11:32:43
